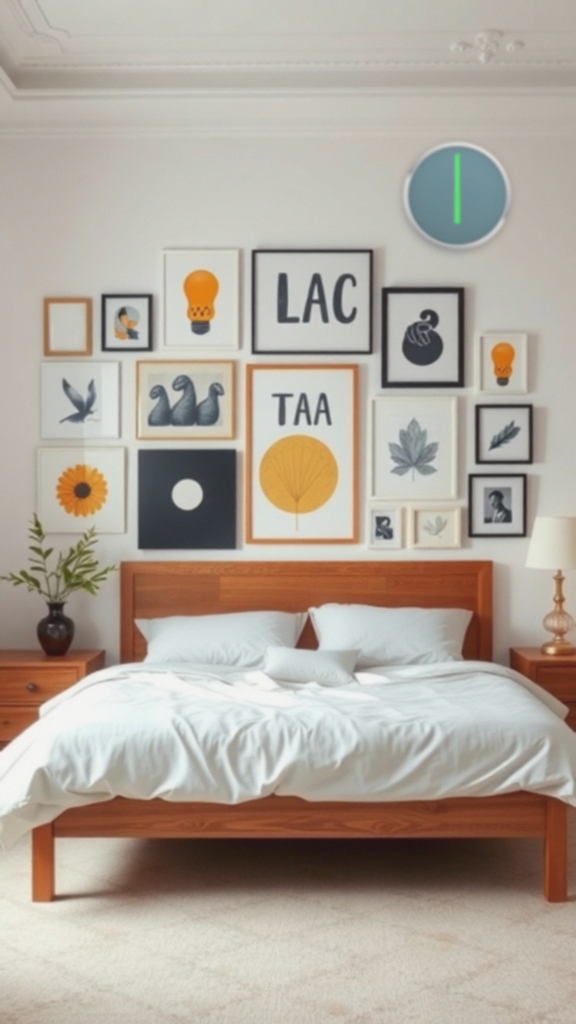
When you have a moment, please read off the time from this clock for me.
6:00
